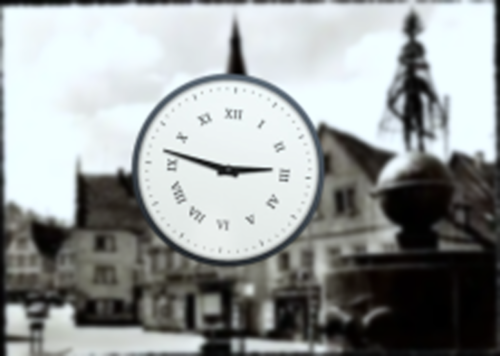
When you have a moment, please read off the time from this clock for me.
2:47
